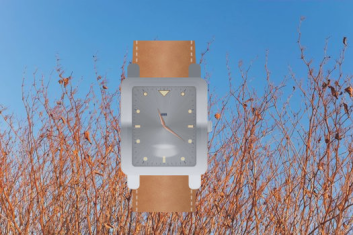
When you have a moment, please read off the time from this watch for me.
11:21
